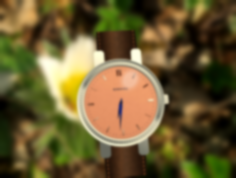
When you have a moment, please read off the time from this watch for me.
6:31
